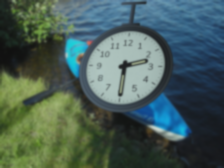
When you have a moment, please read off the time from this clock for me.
2:30
